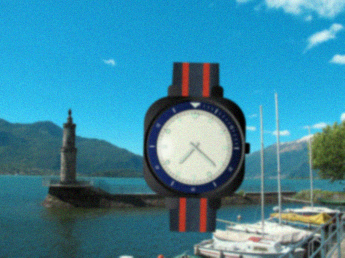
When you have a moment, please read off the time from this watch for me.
7:22
